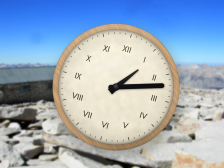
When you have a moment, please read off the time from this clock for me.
1:12
